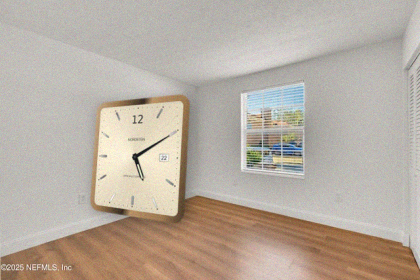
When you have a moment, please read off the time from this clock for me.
5:10
